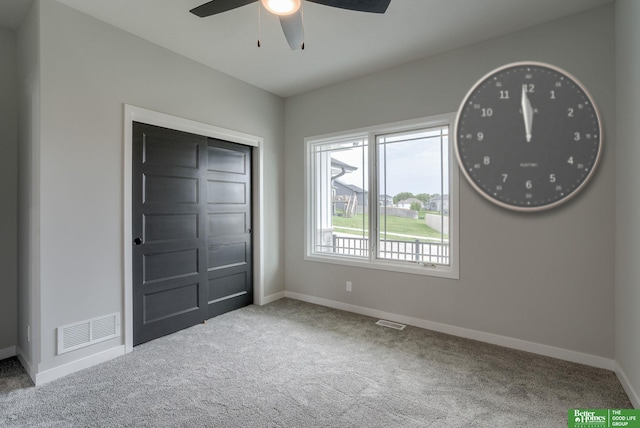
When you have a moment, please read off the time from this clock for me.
11:59
